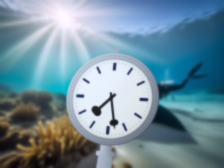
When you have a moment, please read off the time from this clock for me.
7:28
